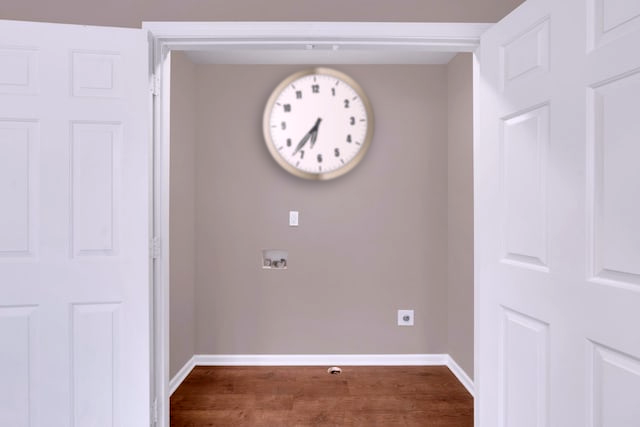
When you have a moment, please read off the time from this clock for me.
6:37
